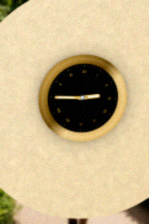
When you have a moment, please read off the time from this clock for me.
2:45
